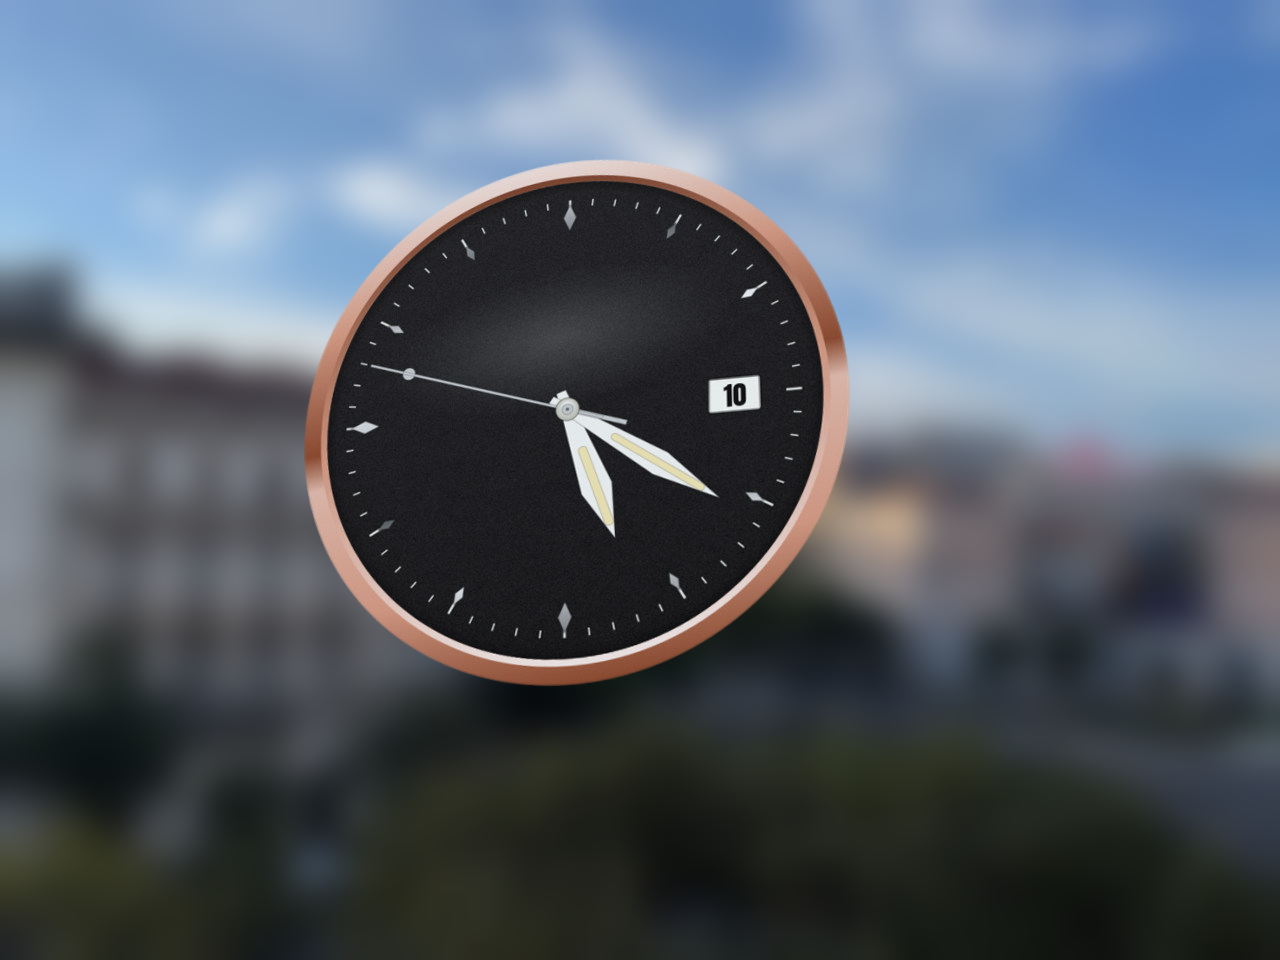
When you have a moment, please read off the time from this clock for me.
5:20:48
